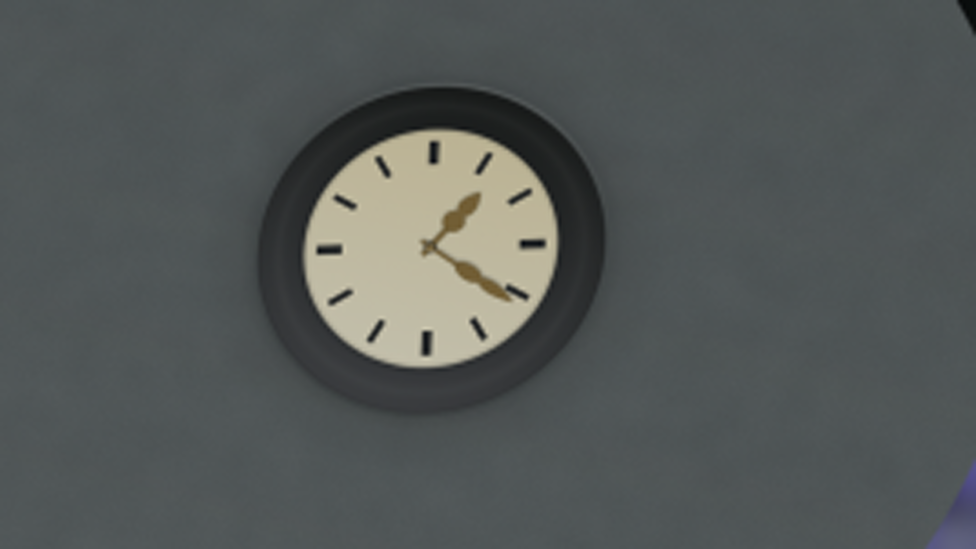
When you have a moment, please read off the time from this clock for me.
1:21
